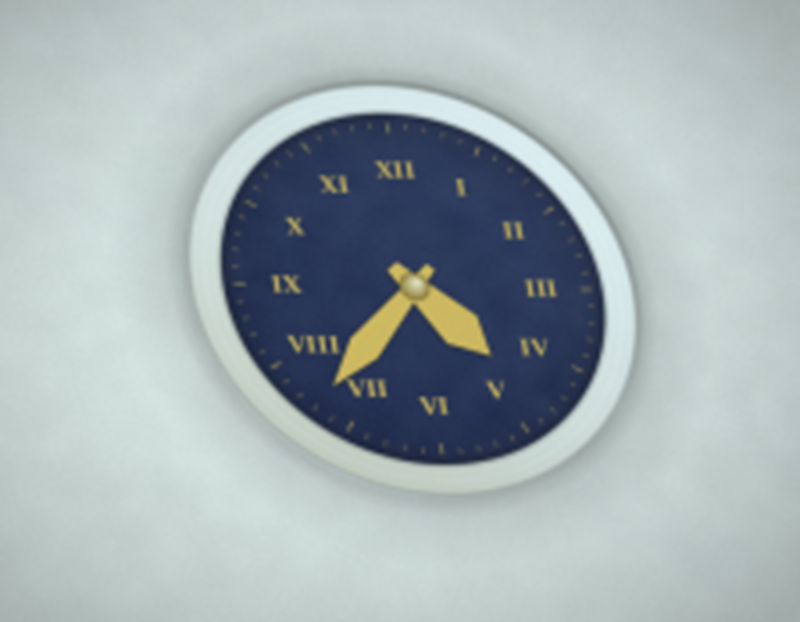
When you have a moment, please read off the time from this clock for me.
4:37
